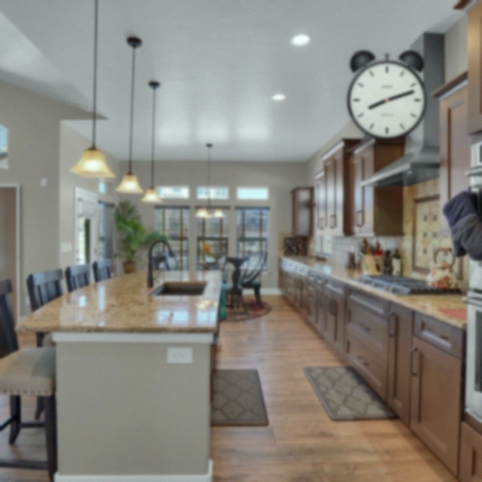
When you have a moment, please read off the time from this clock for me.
8:12
